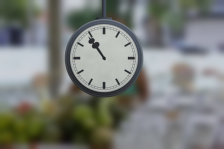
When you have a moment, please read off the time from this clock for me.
10:54
